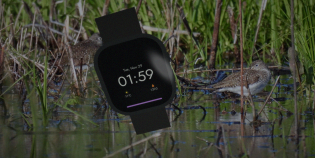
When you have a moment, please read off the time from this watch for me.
1:59
